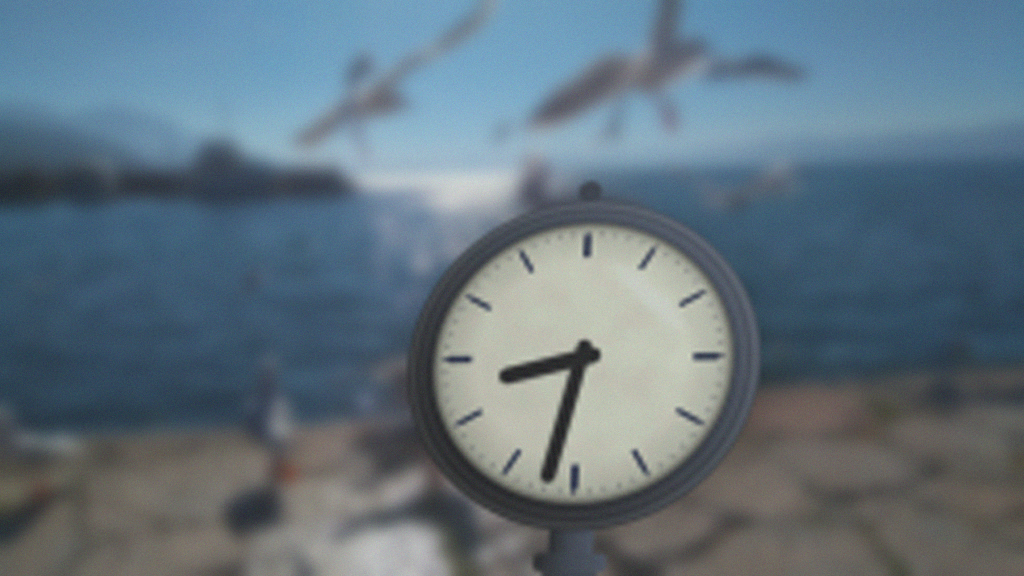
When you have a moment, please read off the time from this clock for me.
8:32
